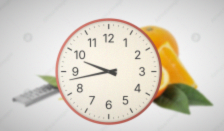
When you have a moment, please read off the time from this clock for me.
9:43
